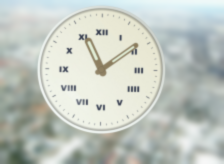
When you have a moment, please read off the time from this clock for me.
11:09
